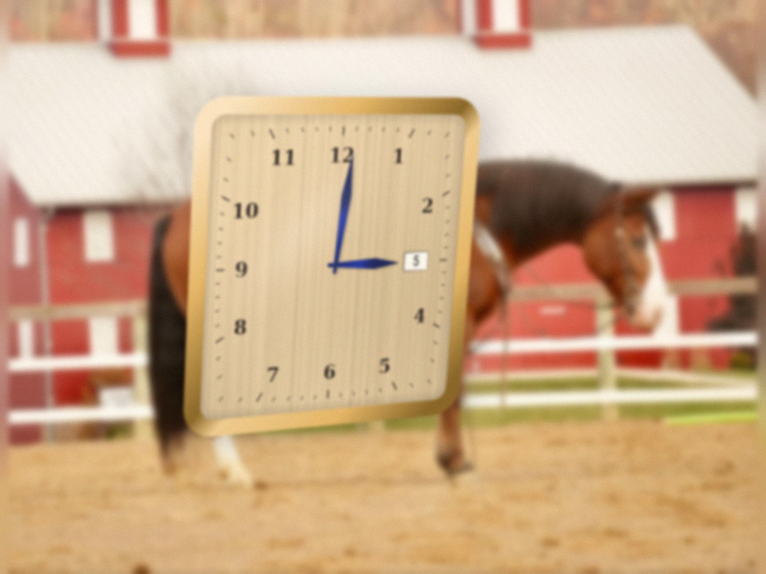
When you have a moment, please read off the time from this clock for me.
3:01
